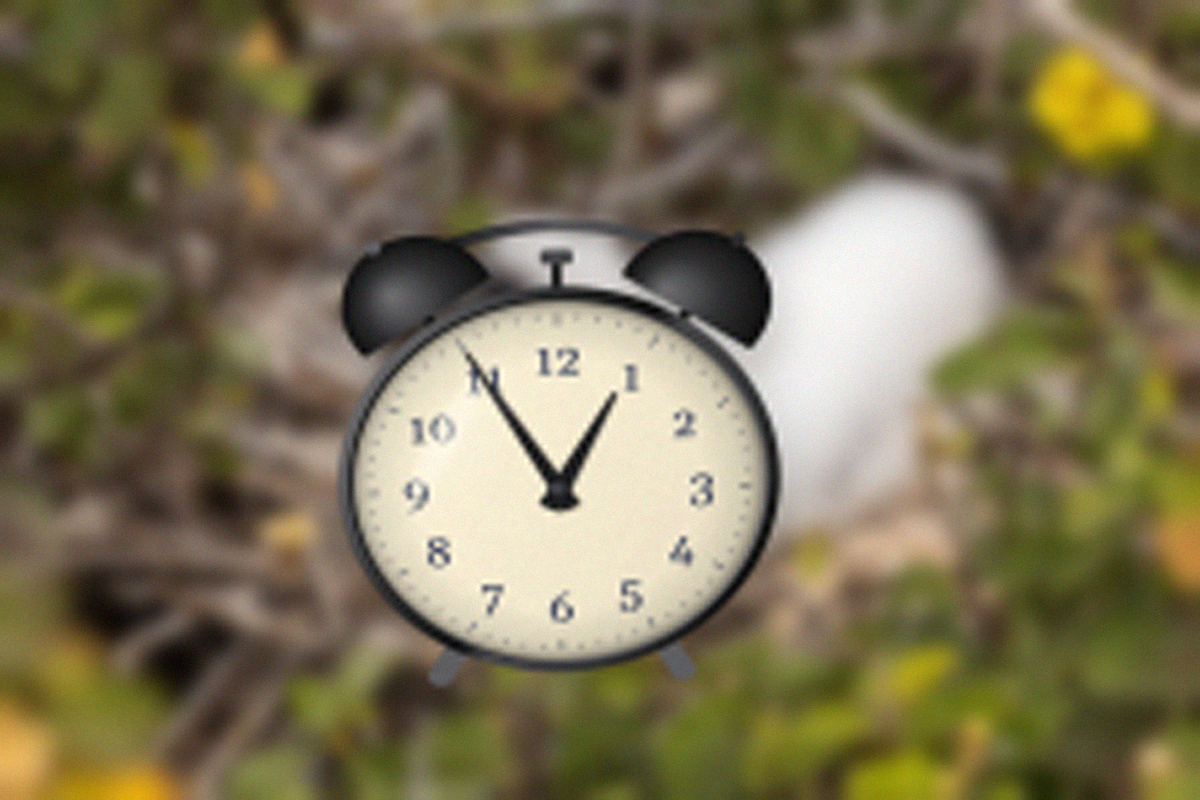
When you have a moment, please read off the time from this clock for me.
12:55
